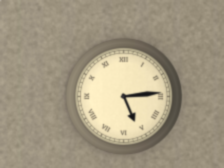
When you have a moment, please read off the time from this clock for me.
5:14
